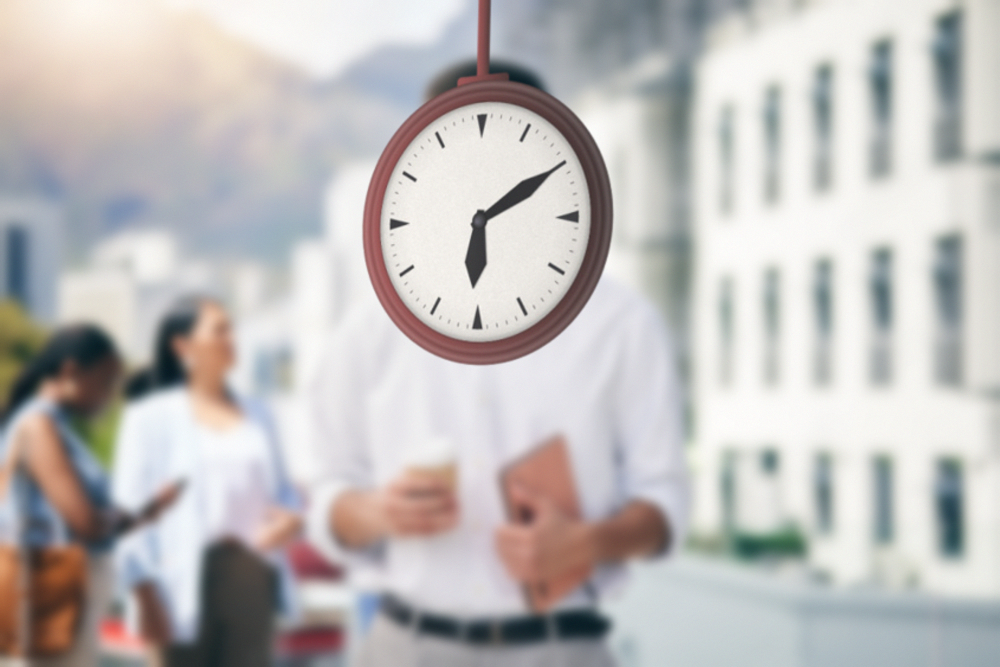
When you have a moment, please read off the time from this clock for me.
6:10
